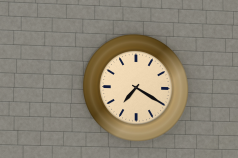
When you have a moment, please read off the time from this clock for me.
7:20
